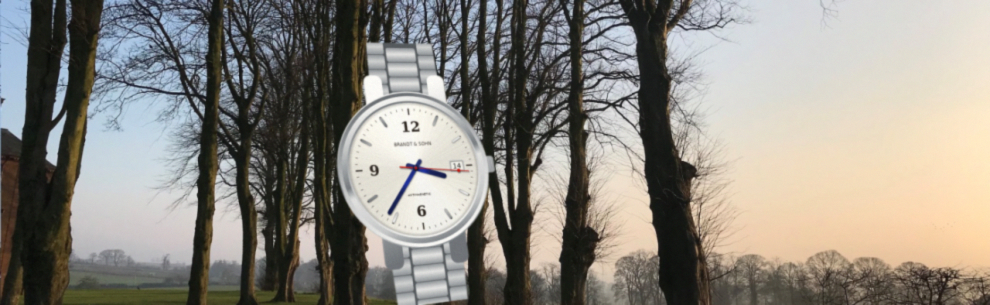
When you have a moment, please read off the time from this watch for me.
3:36:16
